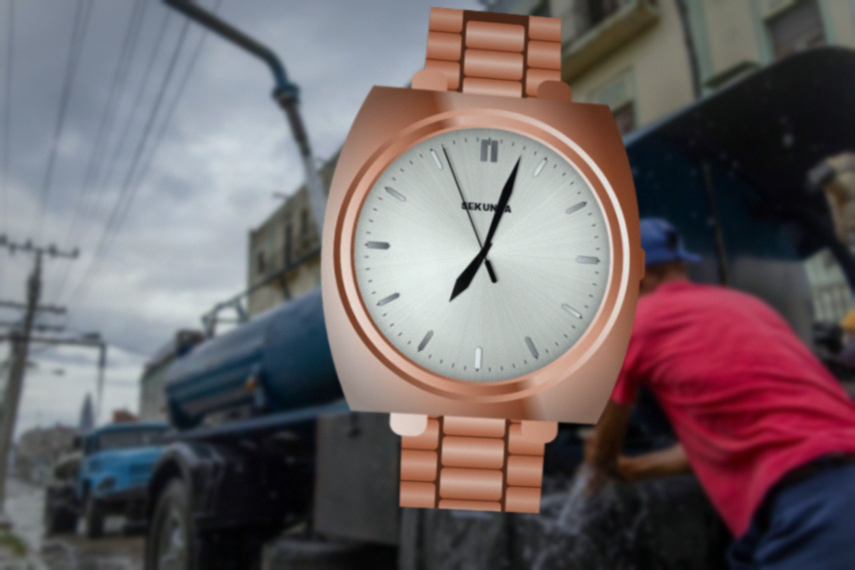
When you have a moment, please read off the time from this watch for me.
7:02:56
